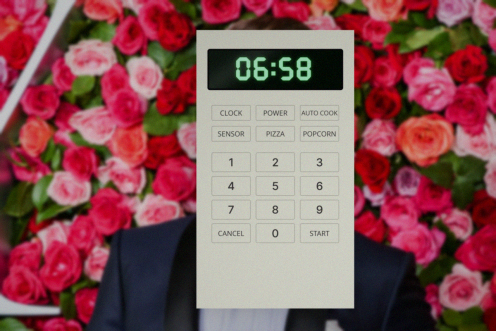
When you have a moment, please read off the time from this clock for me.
6:58
